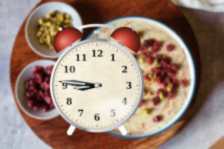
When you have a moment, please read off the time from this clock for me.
8:46
